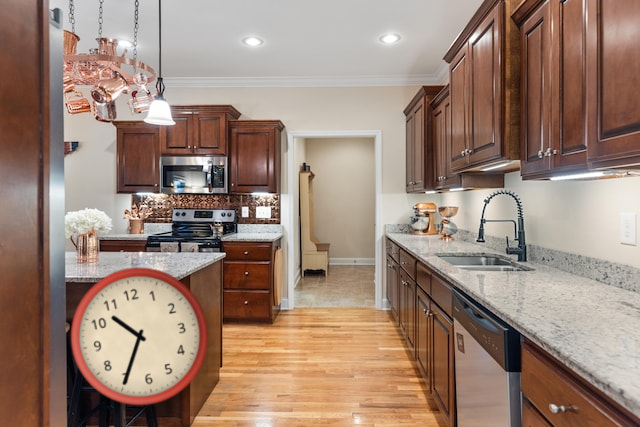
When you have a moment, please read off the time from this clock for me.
10:35
